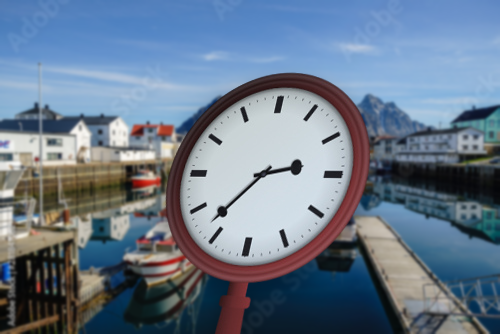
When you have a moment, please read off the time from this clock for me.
2:37
